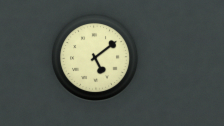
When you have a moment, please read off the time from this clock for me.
5:09
